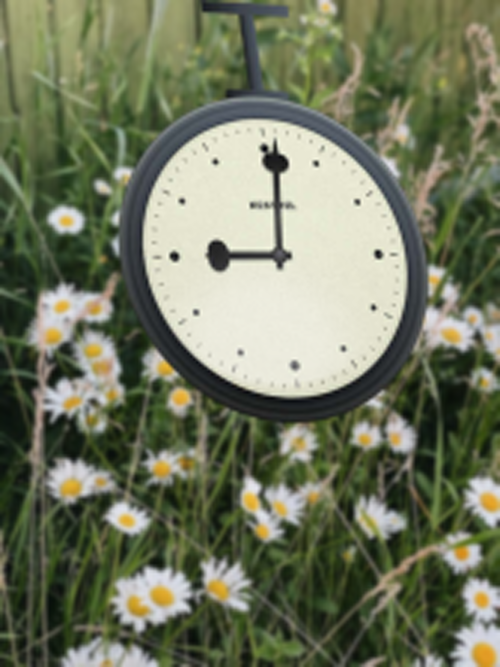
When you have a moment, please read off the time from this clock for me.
9:01
